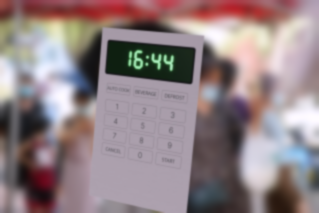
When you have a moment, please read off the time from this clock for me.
16:44
